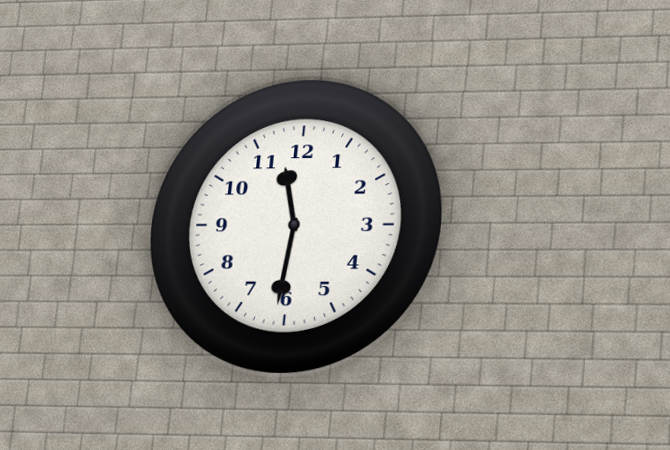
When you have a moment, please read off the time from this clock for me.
11:31
